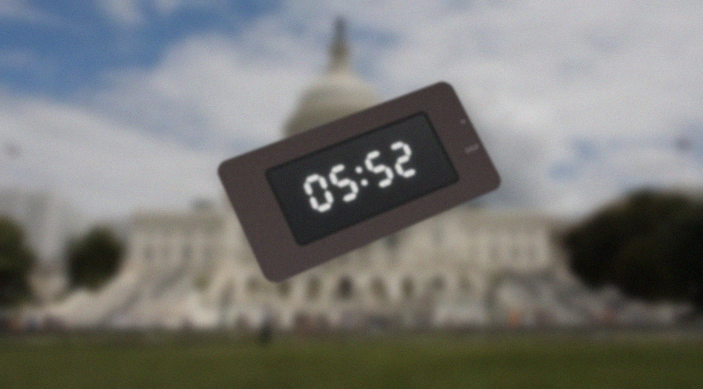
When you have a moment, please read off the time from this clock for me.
5:52
